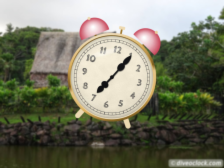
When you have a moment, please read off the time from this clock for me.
7:05
